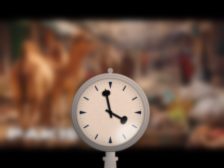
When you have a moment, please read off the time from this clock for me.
3:58
